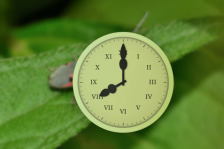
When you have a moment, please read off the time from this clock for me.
8:00
